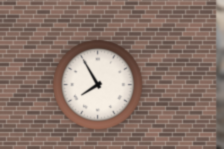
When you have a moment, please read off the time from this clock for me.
7:55
